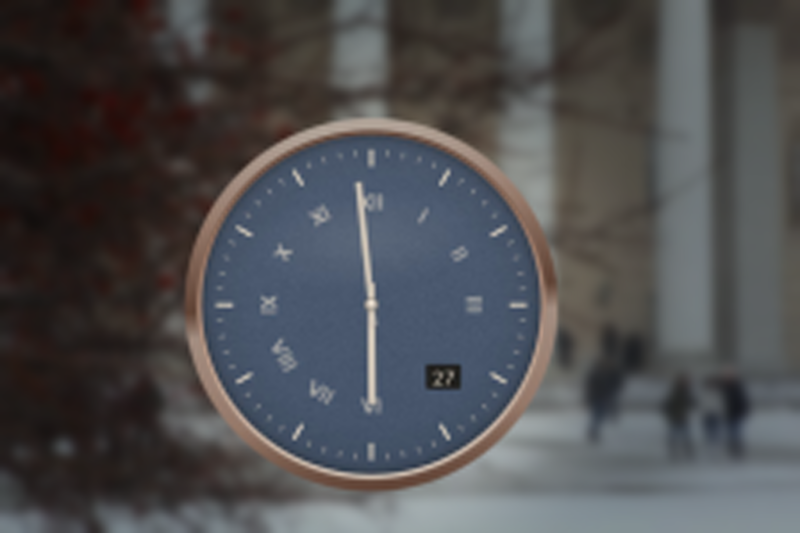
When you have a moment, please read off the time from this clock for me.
5:59
